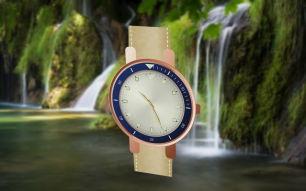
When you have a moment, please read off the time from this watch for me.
10:26
